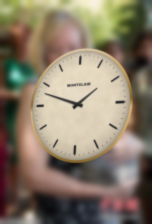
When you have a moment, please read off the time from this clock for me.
1:48
